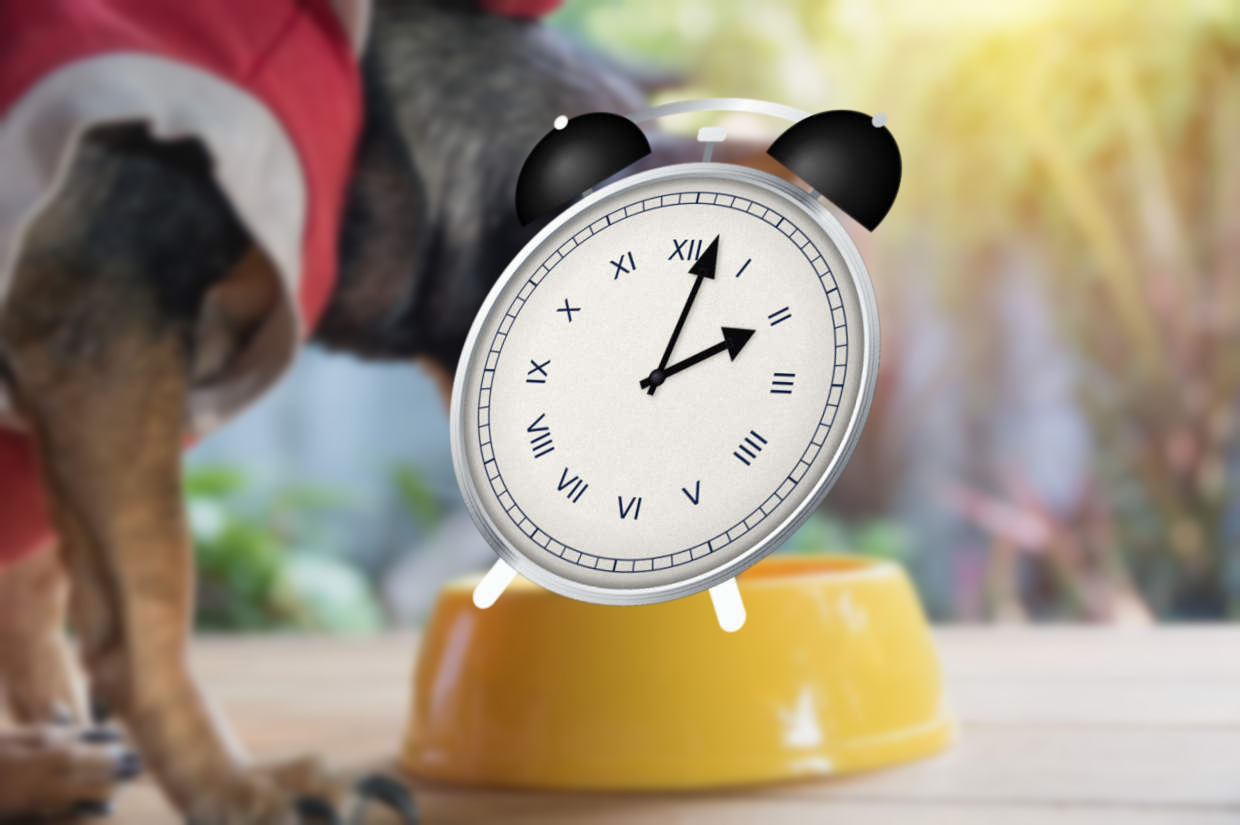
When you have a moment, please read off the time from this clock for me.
2:02
